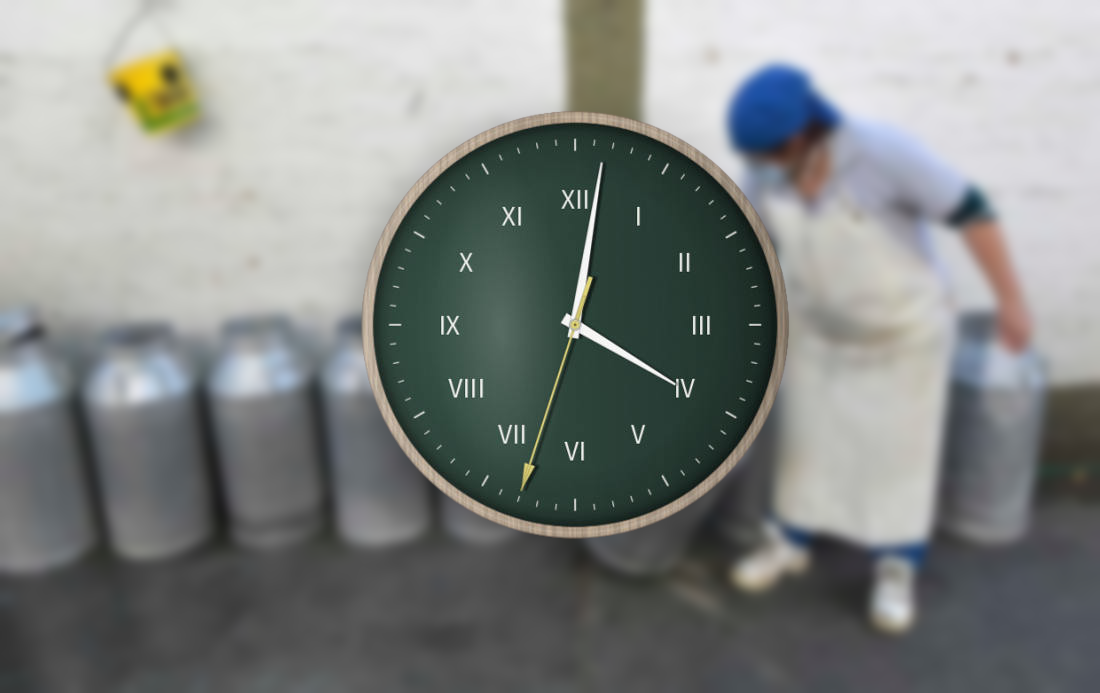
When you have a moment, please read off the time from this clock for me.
4:01:33
